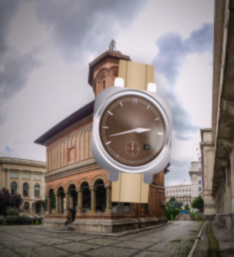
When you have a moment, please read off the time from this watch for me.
2:42
